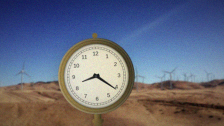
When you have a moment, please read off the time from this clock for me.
8:21
